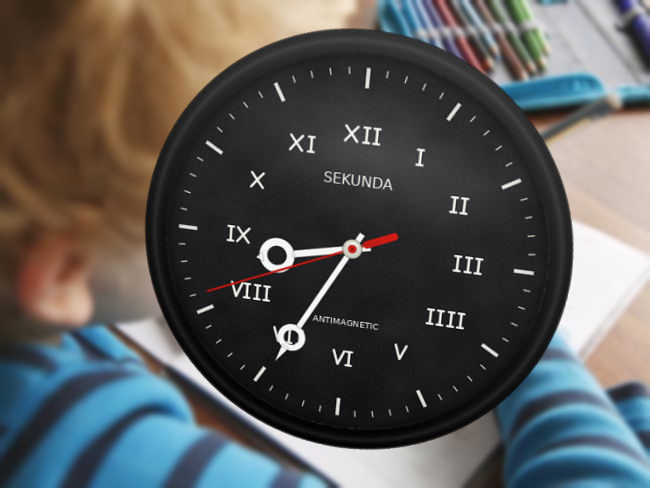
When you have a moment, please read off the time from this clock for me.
8:34:41
